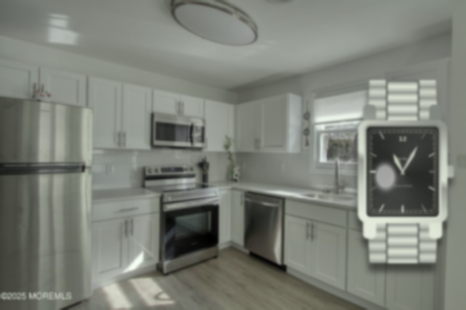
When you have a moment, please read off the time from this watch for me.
11:05
